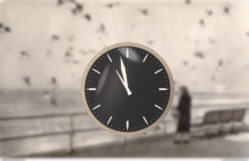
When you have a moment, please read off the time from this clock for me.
10:58
